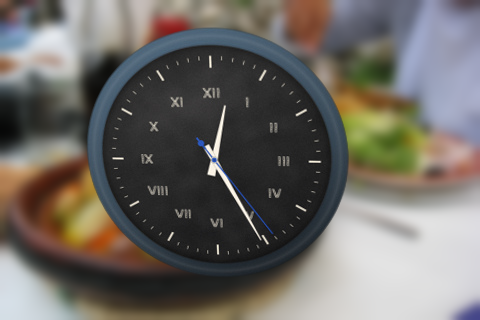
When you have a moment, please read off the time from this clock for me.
12:25:24
